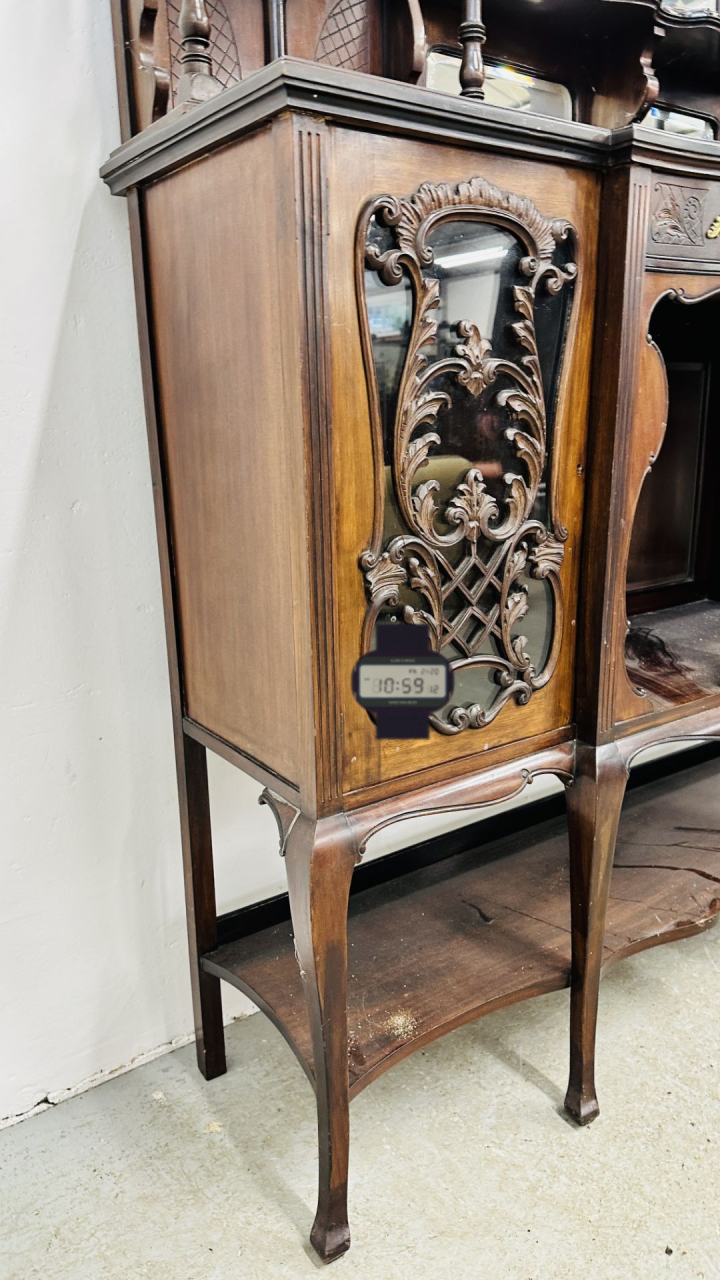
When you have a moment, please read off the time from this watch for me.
10:59
